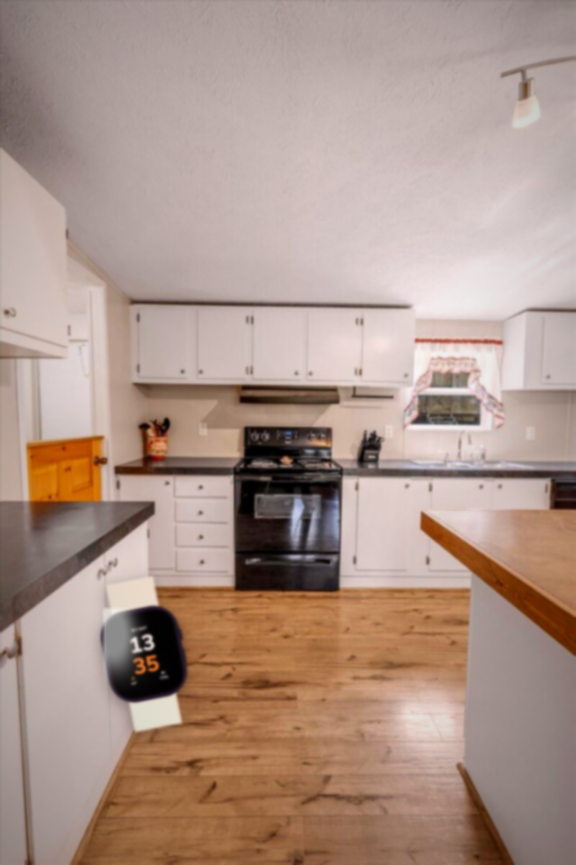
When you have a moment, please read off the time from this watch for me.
13:35
